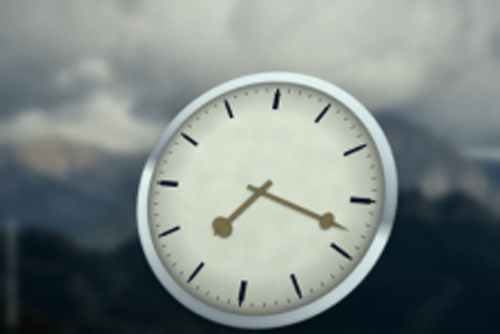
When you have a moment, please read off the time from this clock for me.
7:18
